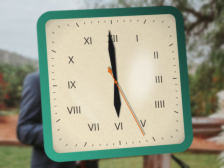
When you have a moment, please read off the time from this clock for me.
5:59:26
